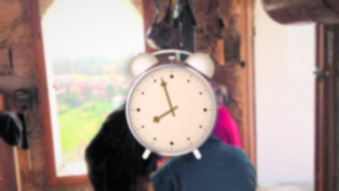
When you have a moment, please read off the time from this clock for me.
7:57
